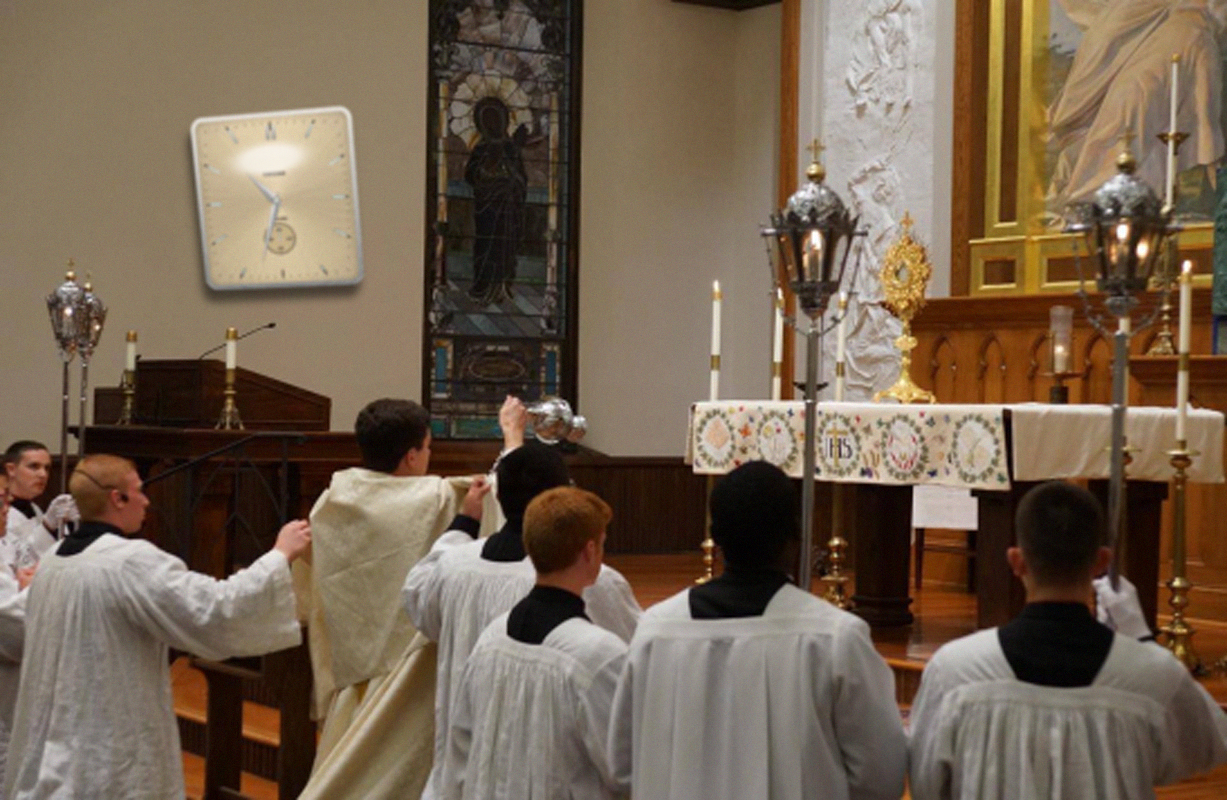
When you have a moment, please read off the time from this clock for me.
10:33
